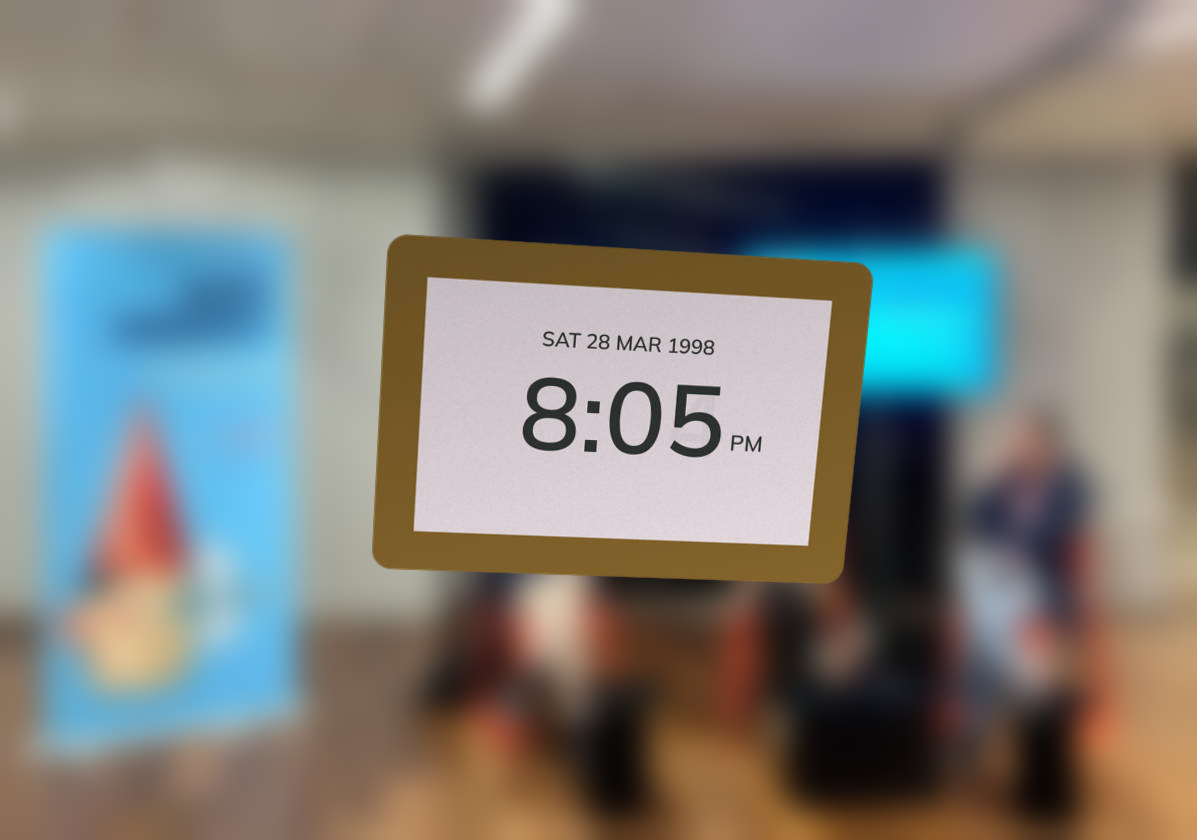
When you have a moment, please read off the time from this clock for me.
8:05
